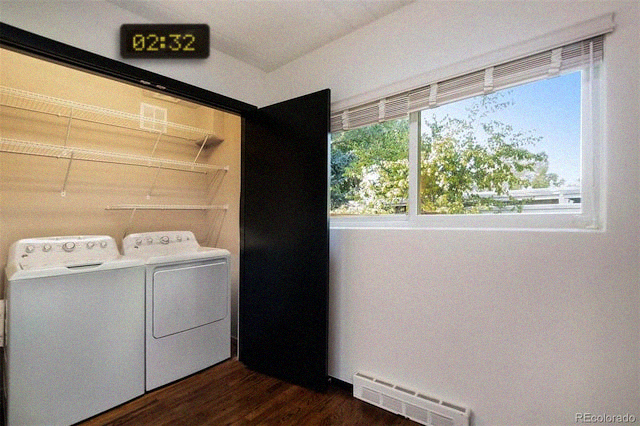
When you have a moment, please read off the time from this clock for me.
2:32
